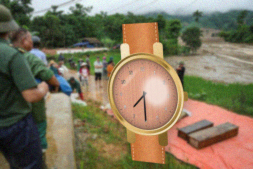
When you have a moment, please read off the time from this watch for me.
7:30
